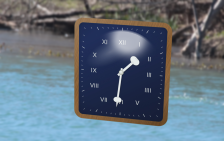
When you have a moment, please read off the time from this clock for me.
1:31
